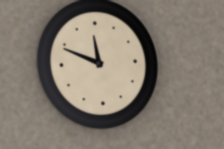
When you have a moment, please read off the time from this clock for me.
11:49
